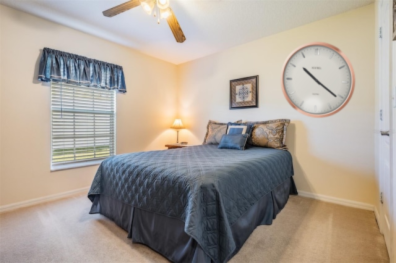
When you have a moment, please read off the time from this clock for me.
10:21
